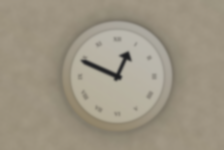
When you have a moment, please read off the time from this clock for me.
12:49
